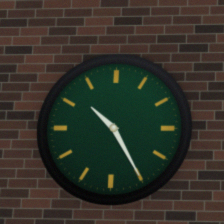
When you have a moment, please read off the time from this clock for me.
10:25
